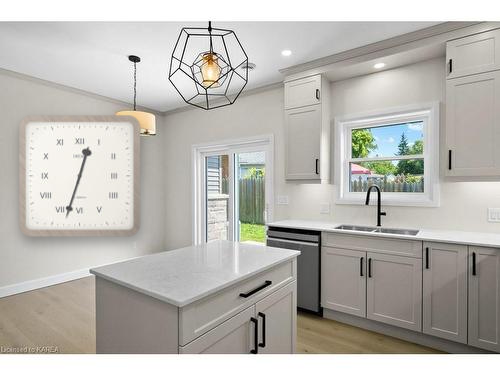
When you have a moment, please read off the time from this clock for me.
12:33
